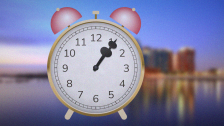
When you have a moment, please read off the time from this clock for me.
1:06
